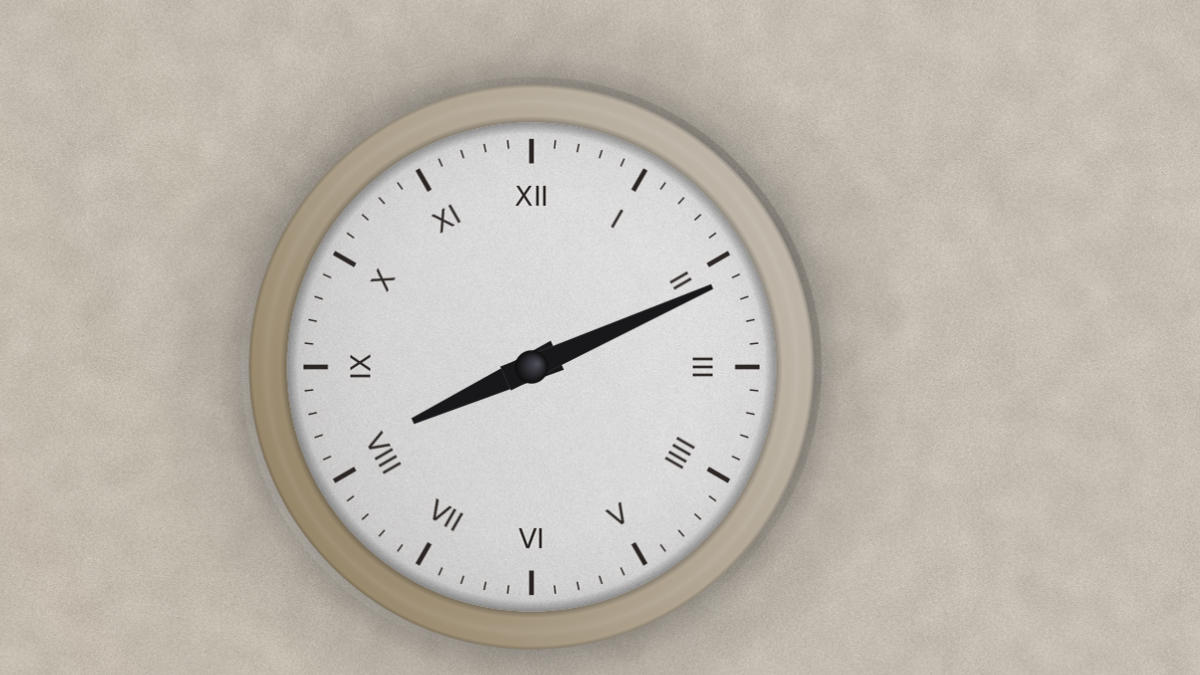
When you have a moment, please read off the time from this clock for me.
8:11
